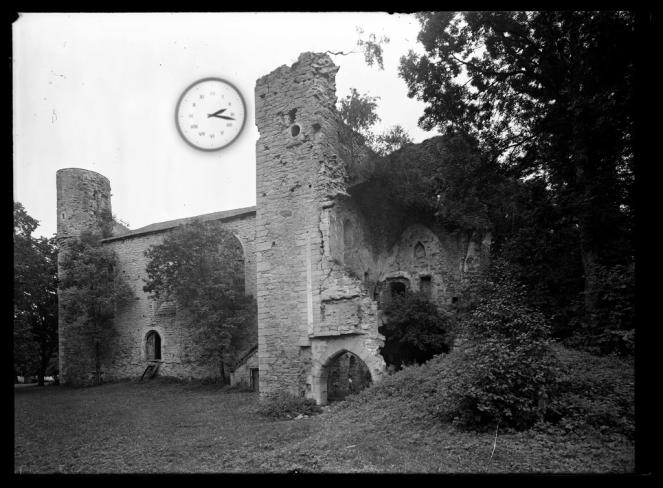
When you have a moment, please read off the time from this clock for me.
2:17
